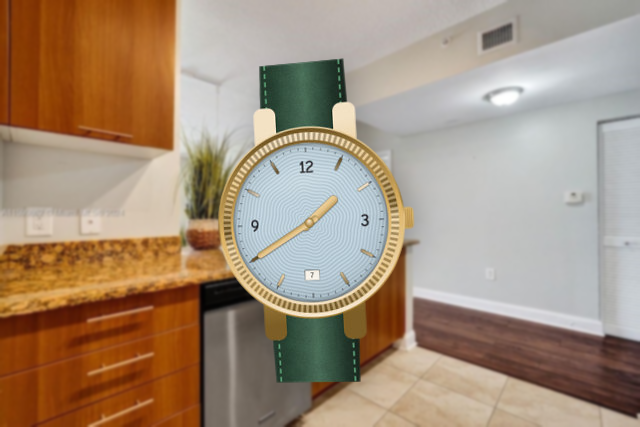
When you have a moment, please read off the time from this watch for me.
1:40
